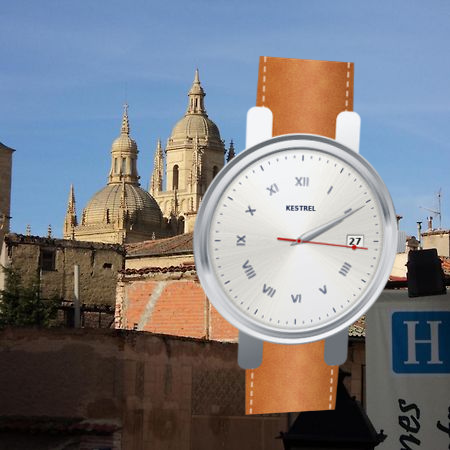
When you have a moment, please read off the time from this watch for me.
2:10:16
